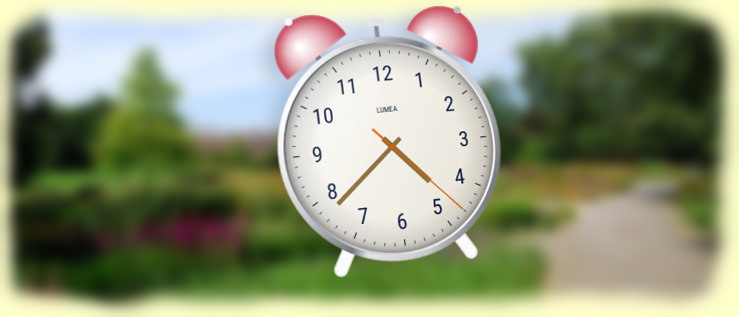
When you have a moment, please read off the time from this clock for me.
4:38:23
